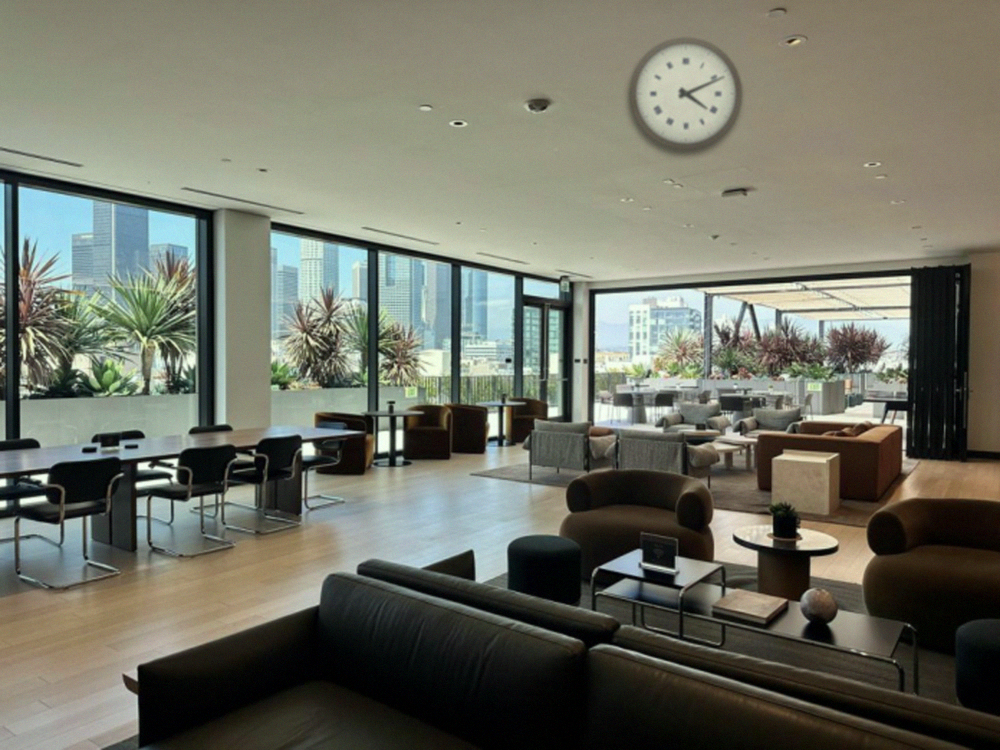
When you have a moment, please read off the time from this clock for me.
4:11
